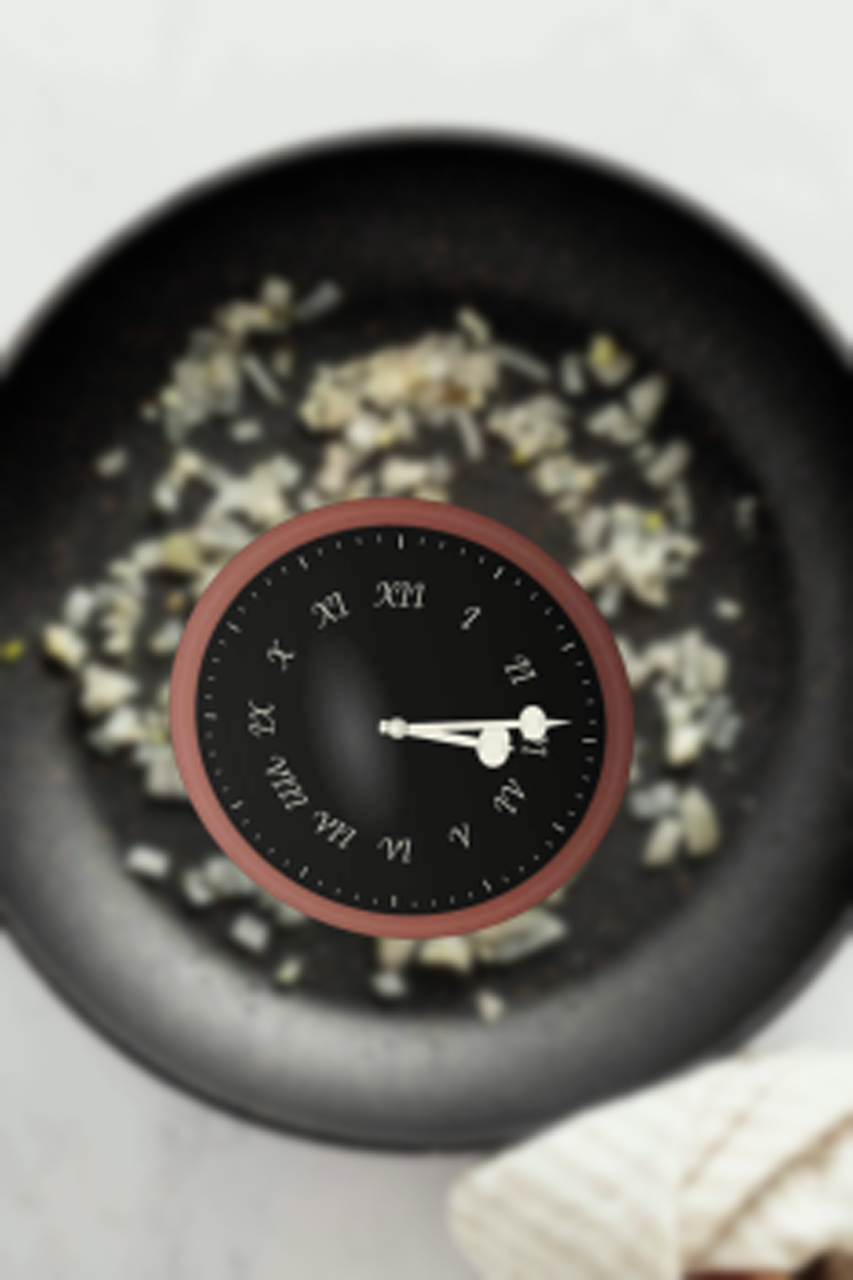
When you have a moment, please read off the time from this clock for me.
3:14
